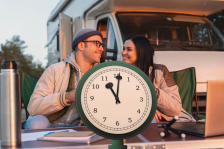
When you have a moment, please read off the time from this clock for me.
11:01
